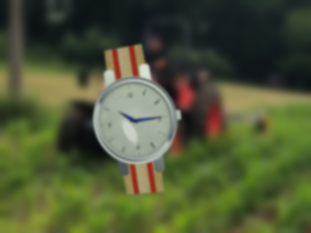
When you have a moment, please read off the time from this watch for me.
10:15
